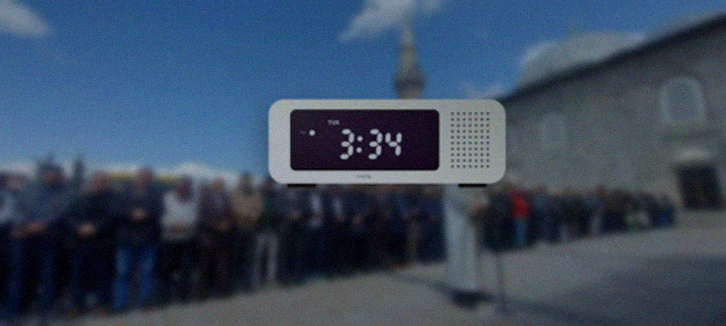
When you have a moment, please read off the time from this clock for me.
3:34
